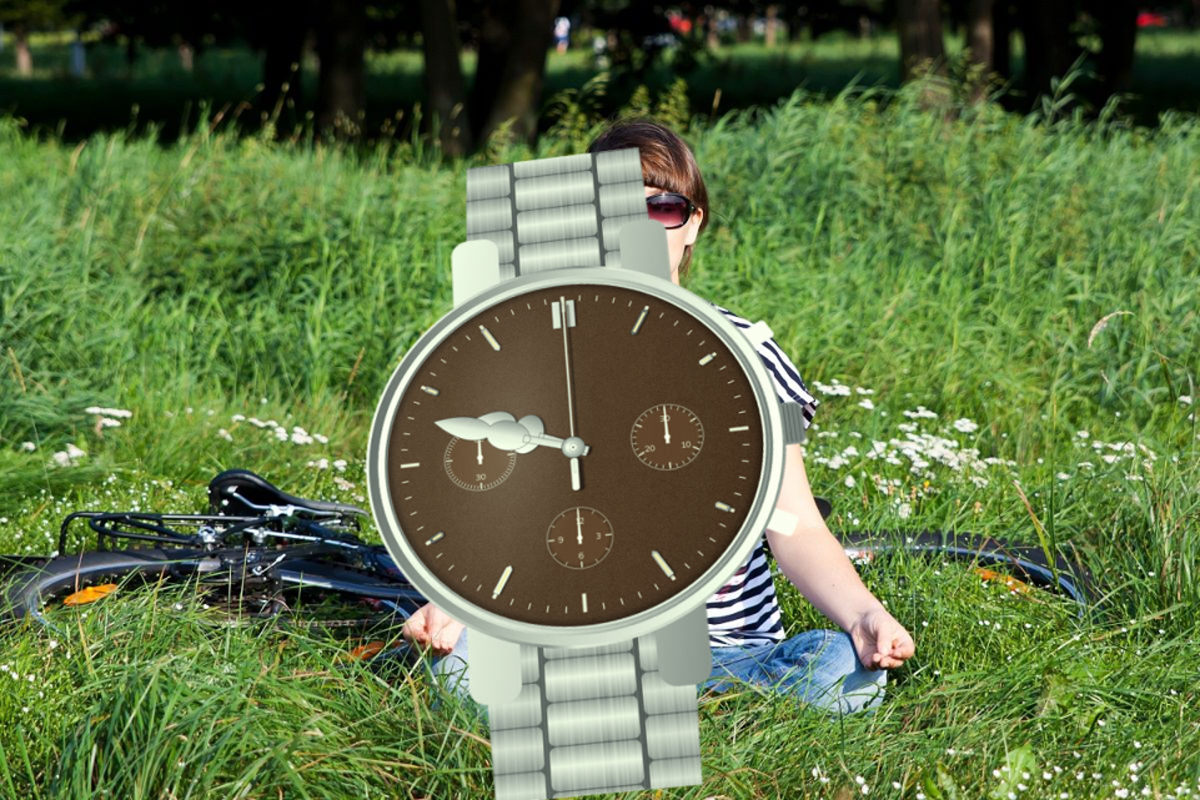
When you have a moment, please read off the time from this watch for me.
9:48
